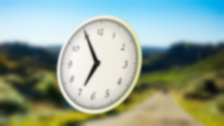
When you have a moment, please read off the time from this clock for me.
6:55
